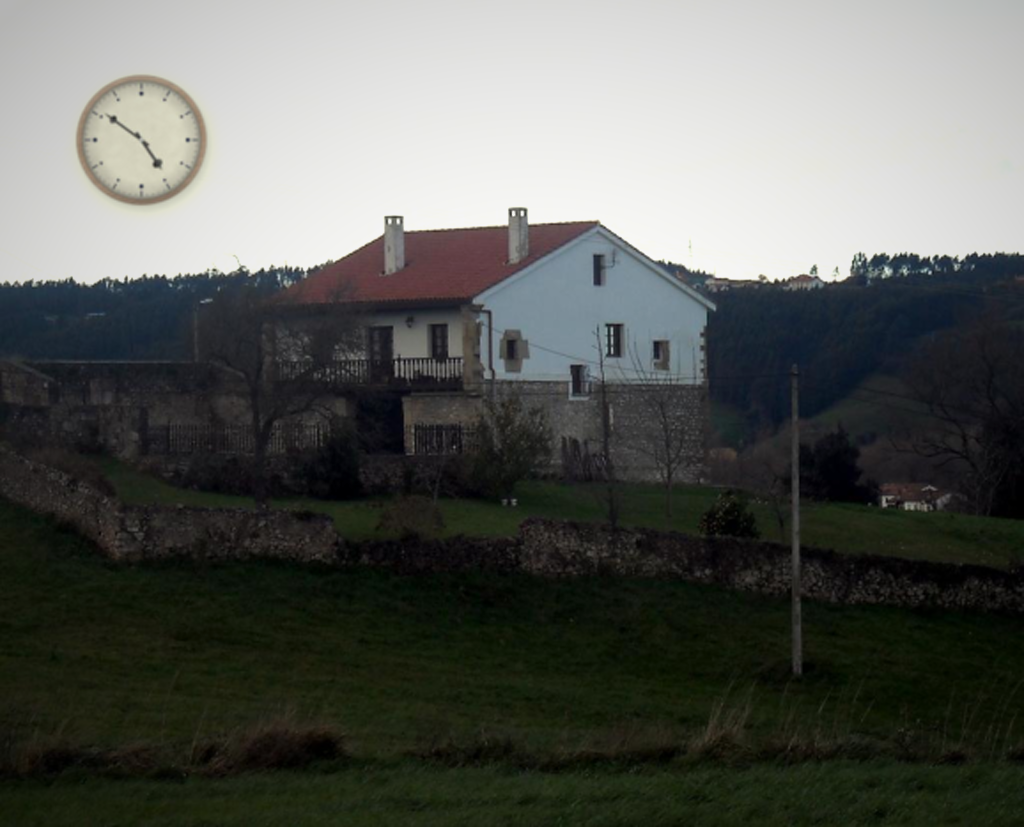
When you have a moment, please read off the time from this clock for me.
4:51
